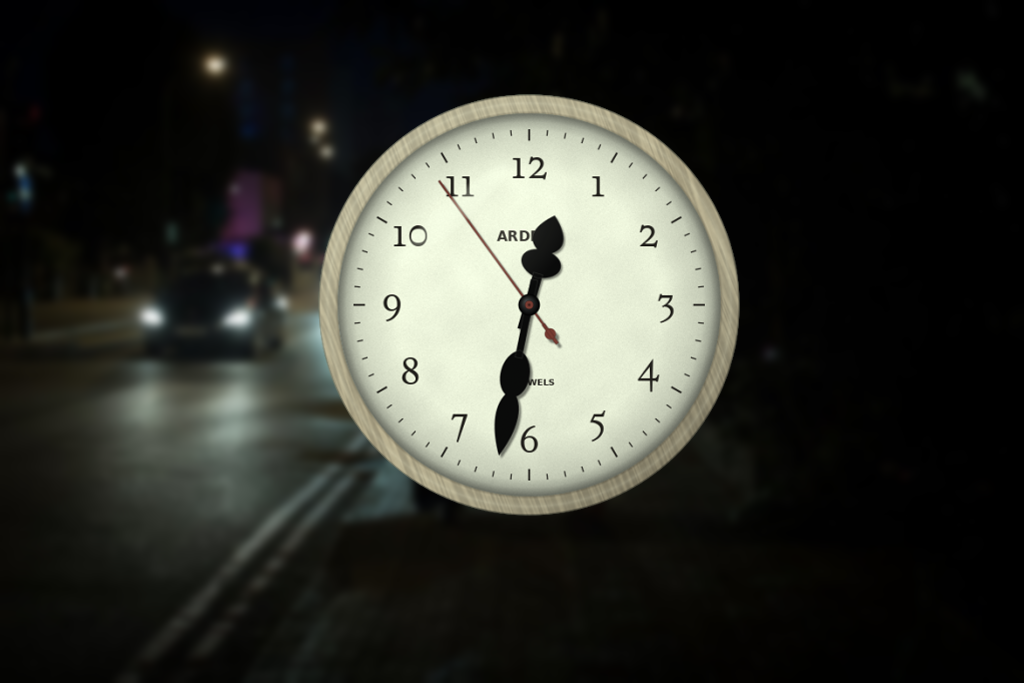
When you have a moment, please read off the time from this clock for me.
12:31:54
